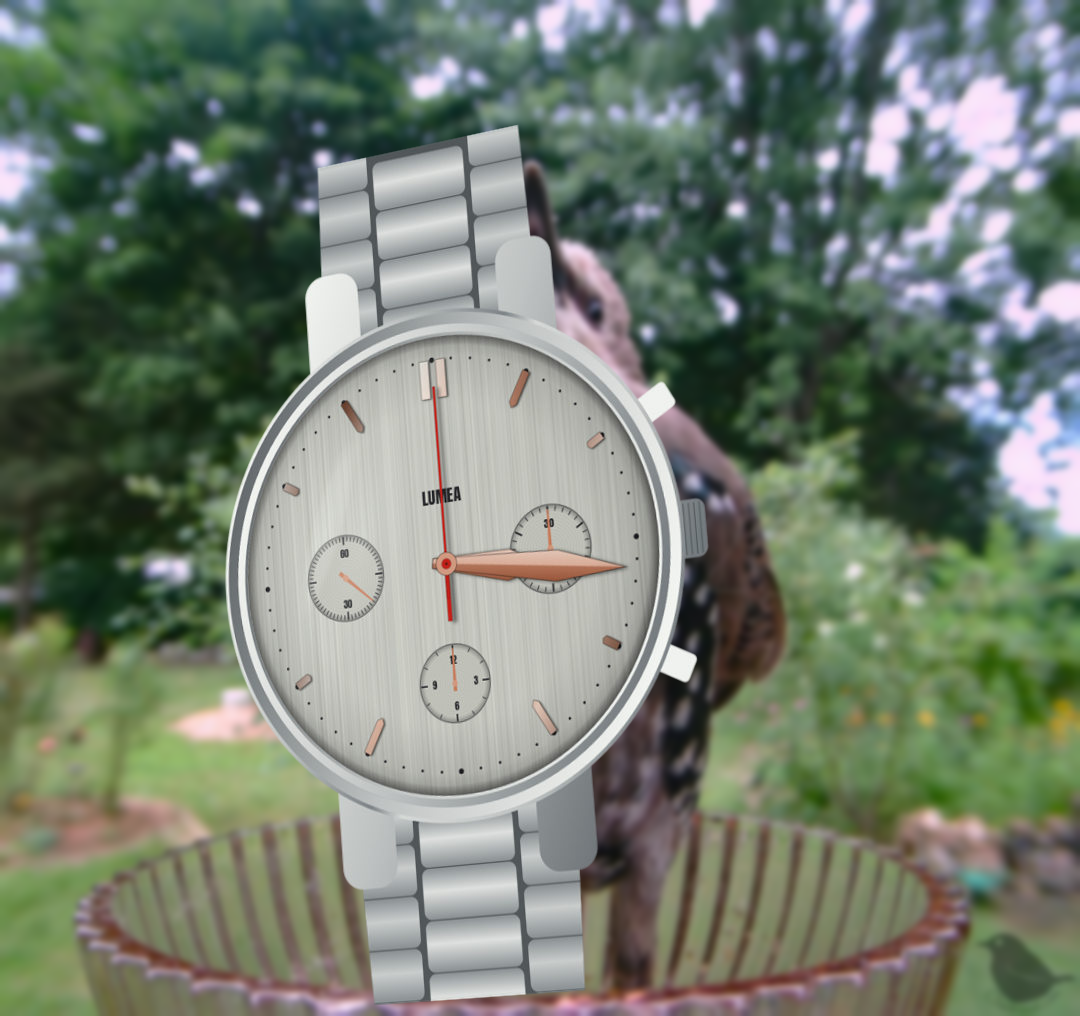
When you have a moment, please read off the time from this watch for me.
3:16:22
